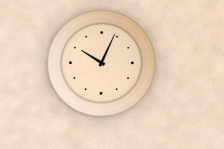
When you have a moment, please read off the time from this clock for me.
10:04
